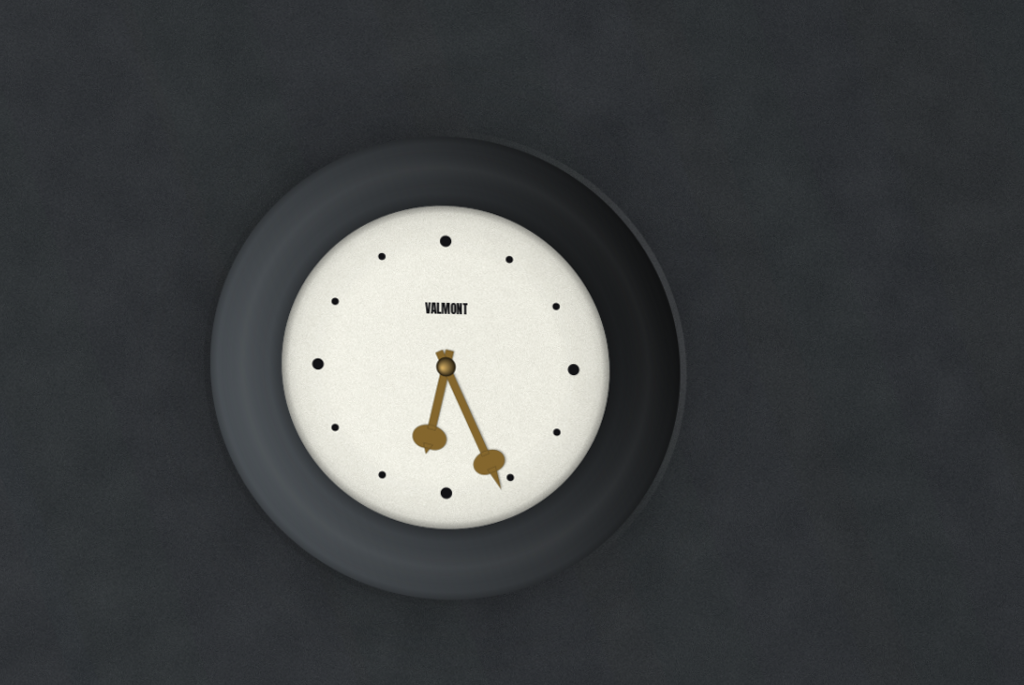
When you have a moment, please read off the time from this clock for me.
6:26
